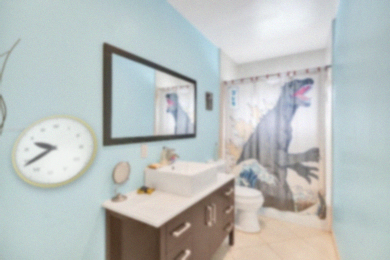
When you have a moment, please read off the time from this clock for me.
9:39
